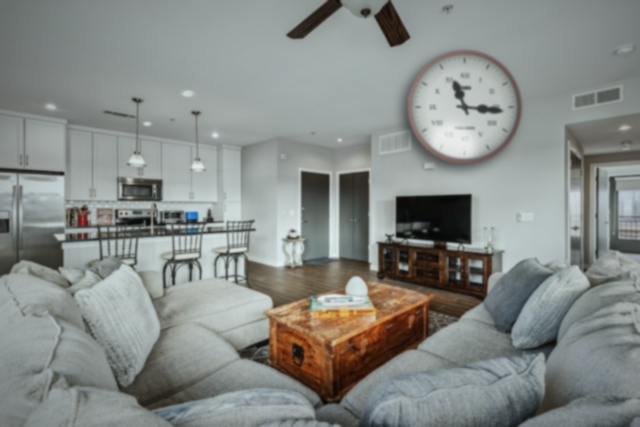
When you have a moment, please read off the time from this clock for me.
11:16
